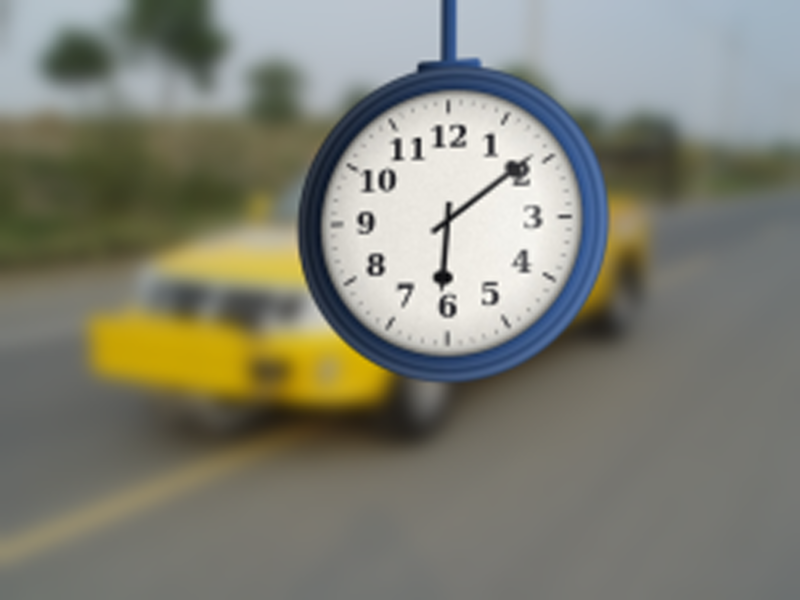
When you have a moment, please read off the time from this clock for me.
6:09
